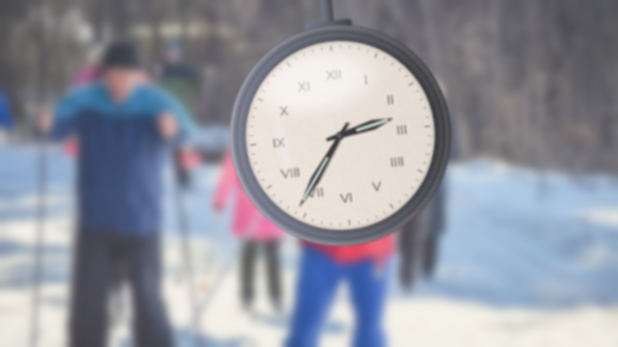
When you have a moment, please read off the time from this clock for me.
2:36
